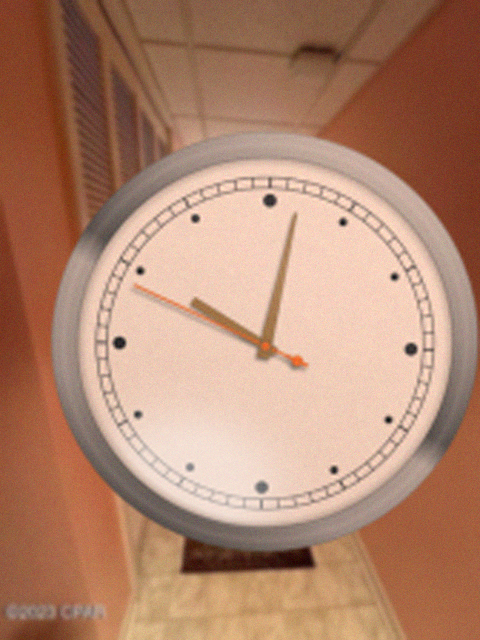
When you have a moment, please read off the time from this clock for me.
10:01:49
